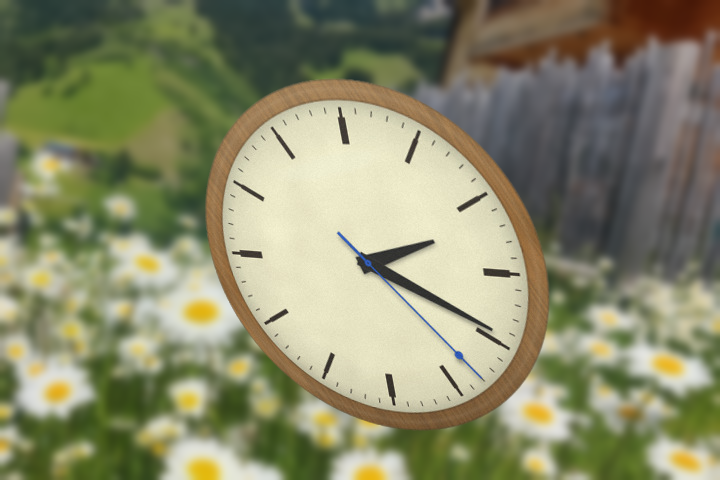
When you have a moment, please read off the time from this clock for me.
2:19:23
